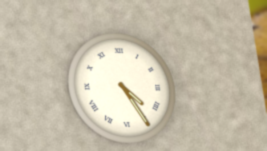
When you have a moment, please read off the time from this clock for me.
4:25
